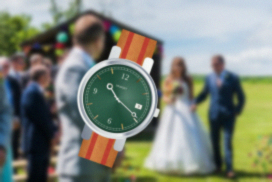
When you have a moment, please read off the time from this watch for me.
10:19
